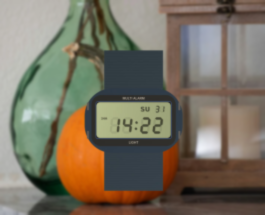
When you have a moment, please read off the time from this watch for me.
14:22
